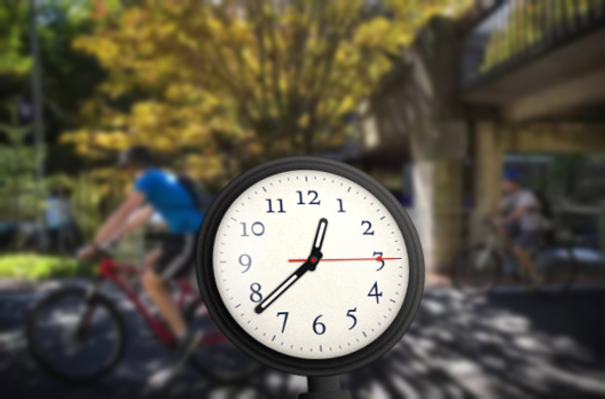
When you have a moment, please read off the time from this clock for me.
12:38:15
